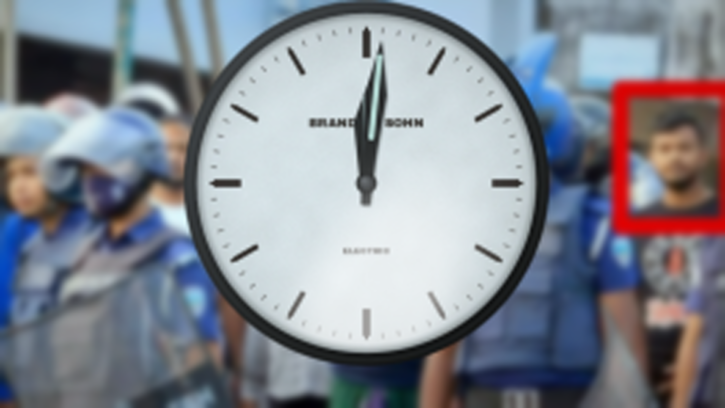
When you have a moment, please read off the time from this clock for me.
12:01
